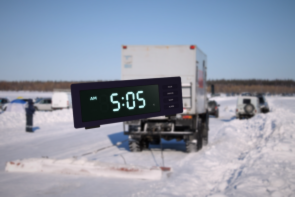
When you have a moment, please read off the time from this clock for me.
5:05
